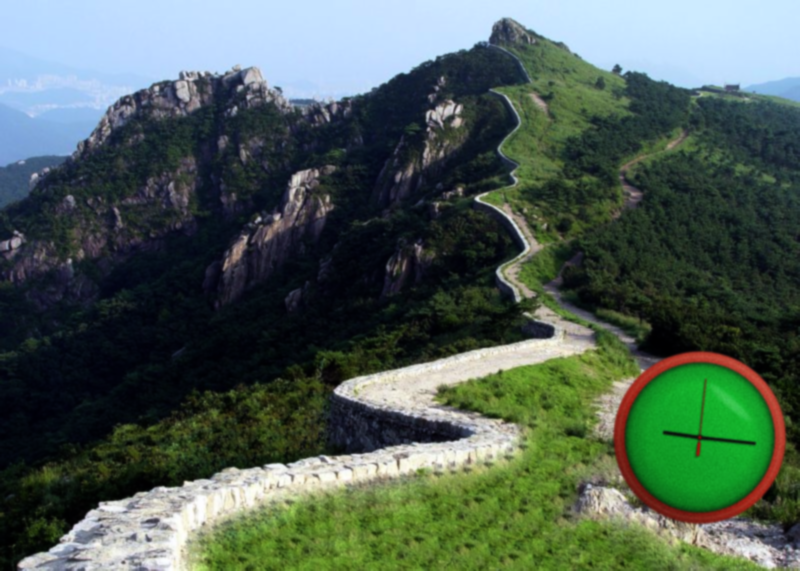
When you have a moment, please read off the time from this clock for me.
9:16:01
